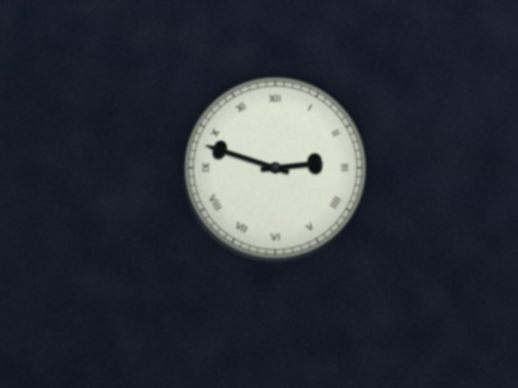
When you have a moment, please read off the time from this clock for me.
2:48
